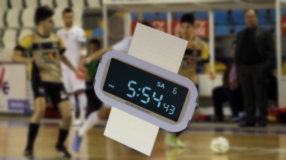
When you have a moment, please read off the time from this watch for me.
5:54:43
